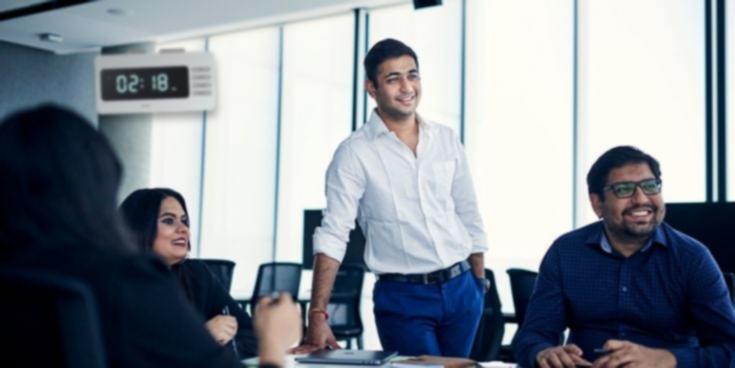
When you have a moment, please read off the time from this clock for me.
2:18
